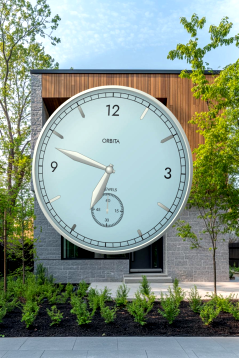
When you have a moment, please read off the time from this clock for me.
6:48
